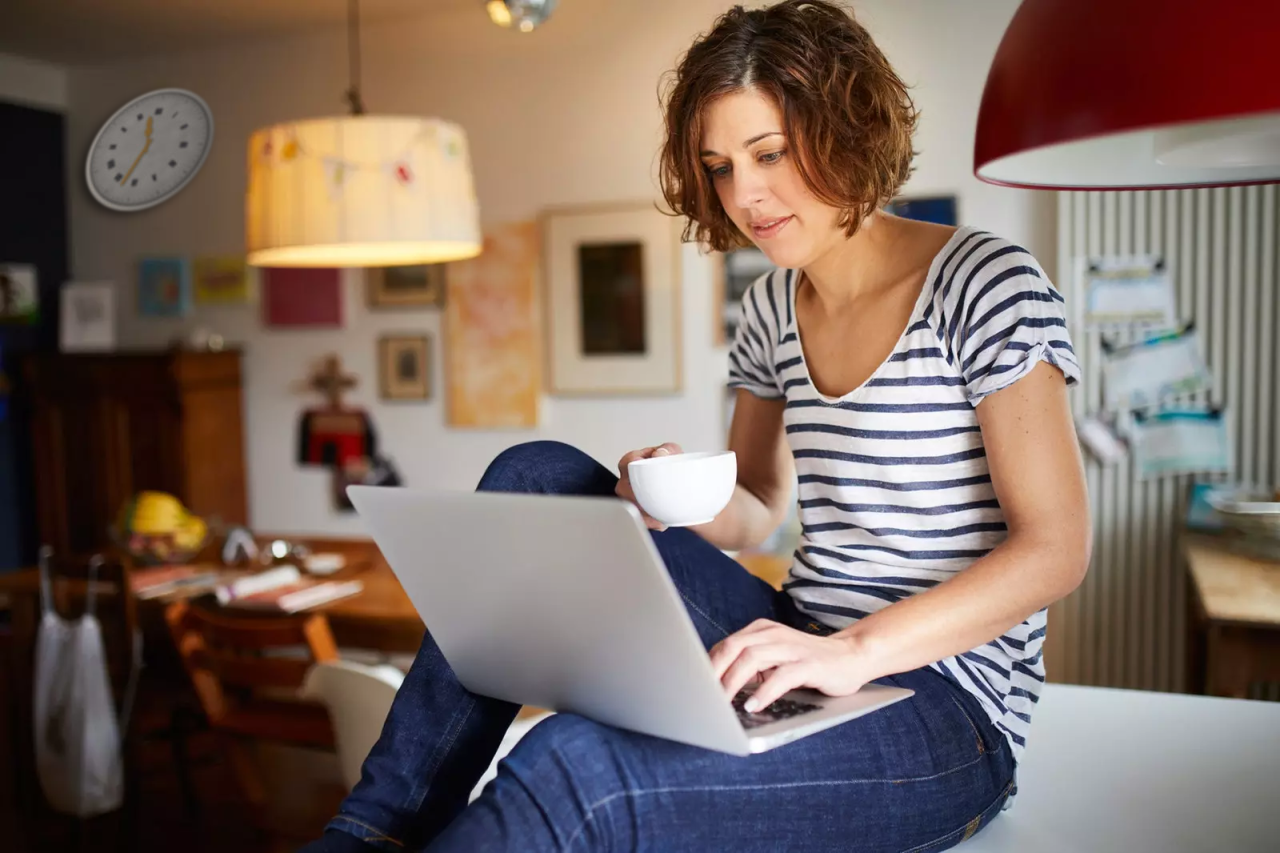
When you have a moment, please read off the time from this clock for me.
11:33
